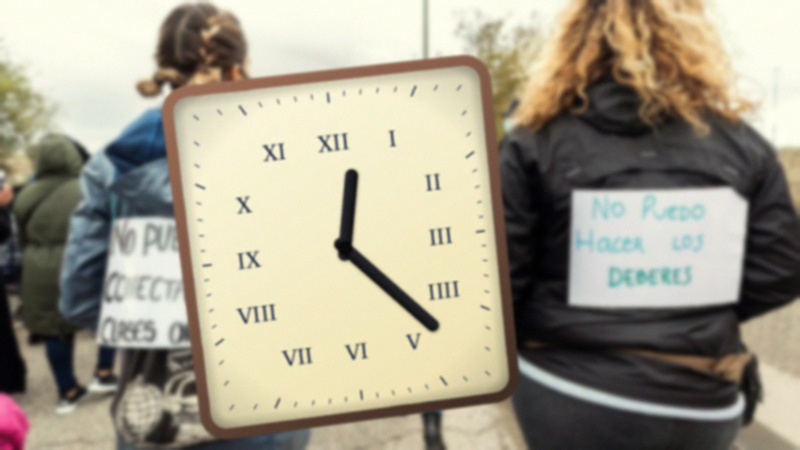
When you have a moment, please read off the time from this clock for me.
12:23
